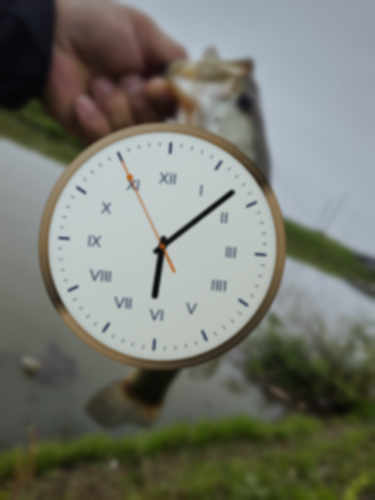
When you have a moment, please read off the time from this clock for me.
6:07:55
